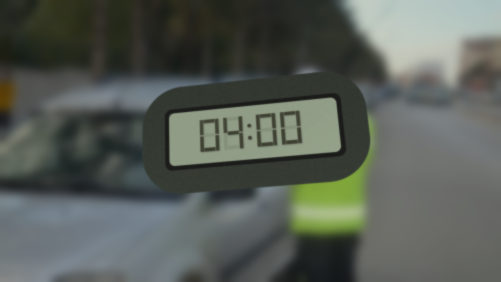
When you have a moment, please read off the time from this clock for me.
4:00
